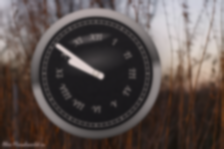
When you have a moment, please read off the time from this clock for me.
9:51
